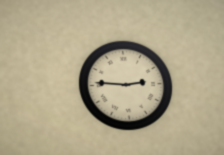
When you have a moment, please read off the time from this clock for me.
2:46
